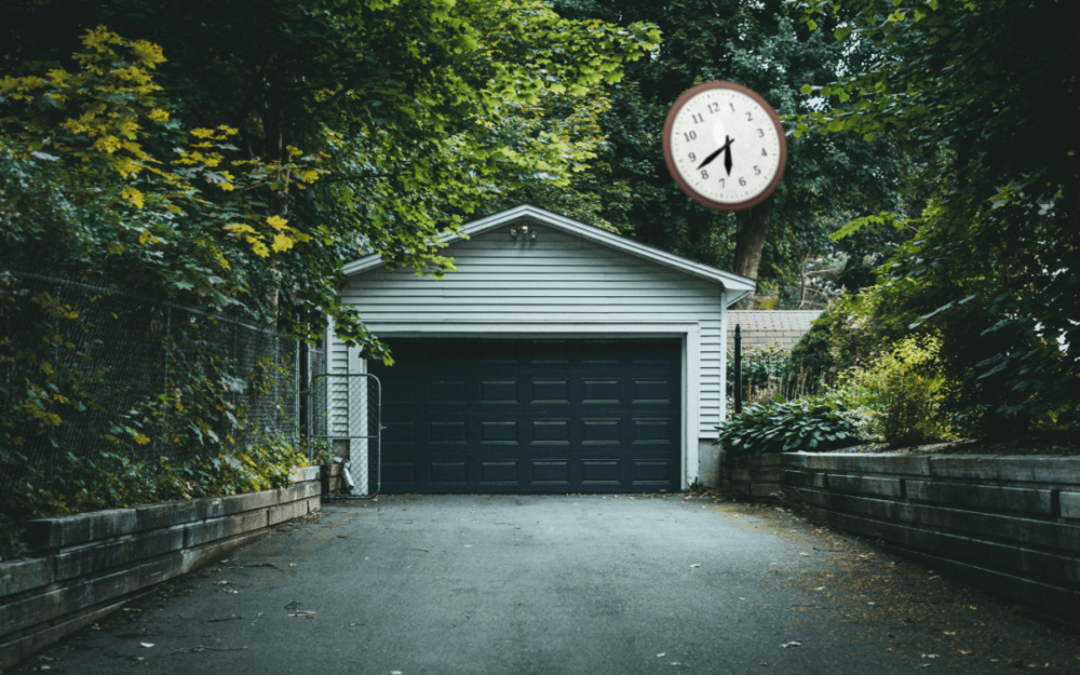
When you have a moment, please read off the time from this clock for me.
6:42
